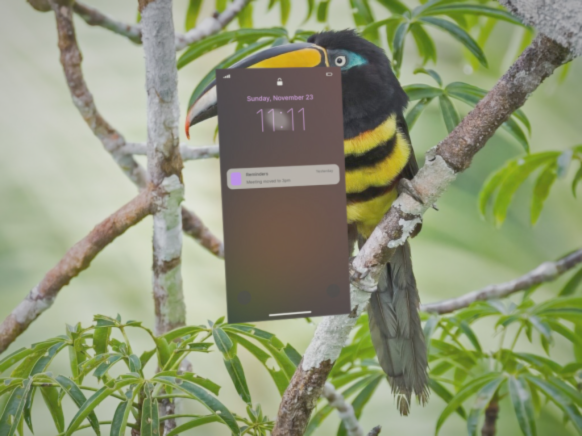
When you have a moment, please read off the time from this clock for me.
11:11
